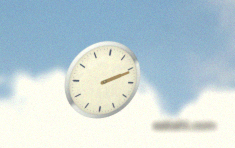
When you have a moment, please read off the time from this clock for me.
2:11
